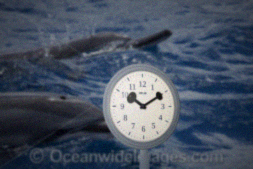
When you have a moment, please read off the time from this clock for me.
10:10
